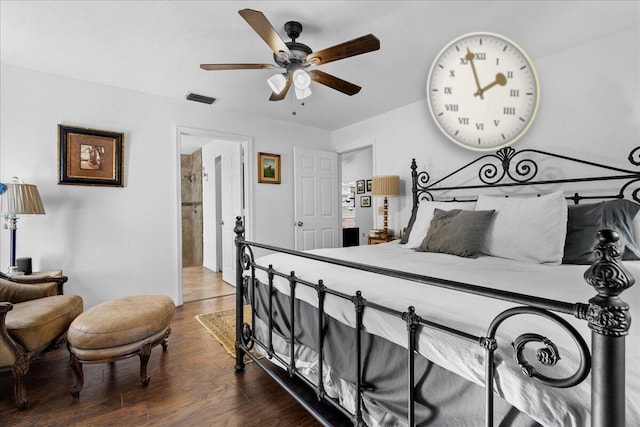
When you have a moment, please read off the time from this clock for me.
1:57
